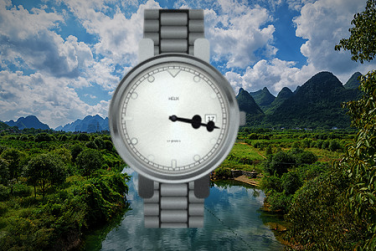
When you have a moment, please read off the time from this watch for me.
3:17
